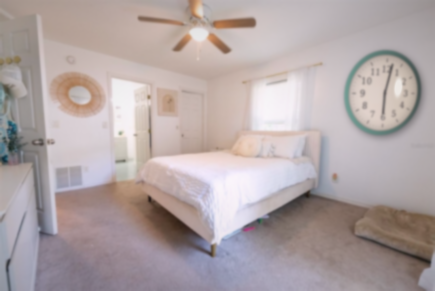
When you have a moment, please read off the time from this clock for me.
6:02
